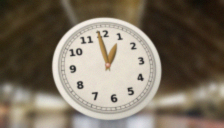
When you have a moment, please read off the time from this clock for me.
12:59
